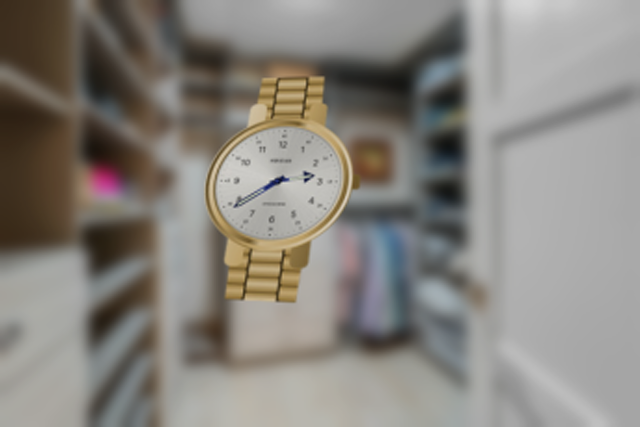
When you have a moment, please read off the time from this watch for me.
2:39
